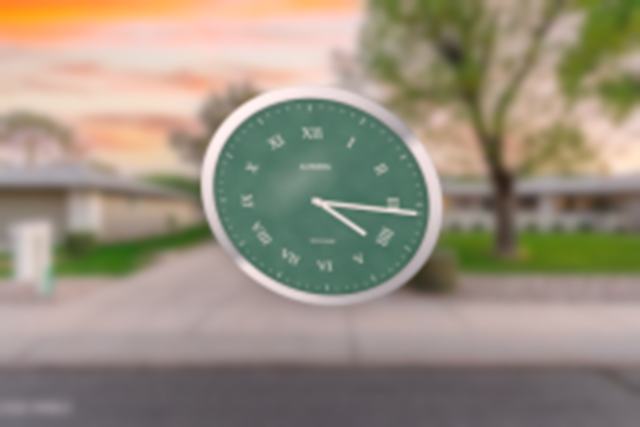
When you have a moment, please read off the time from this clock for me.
4:16
